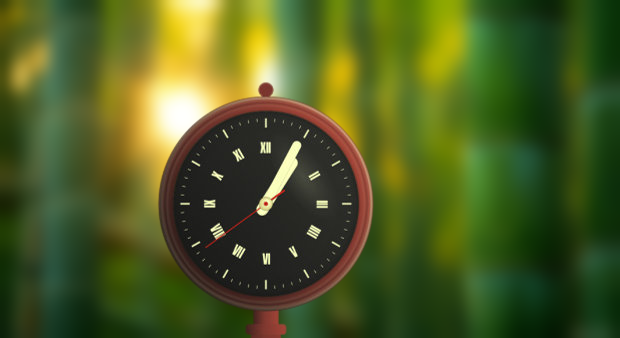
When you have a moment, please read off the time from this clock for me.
1:04:39
